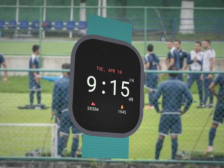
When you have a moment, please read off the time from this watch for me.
9:15
